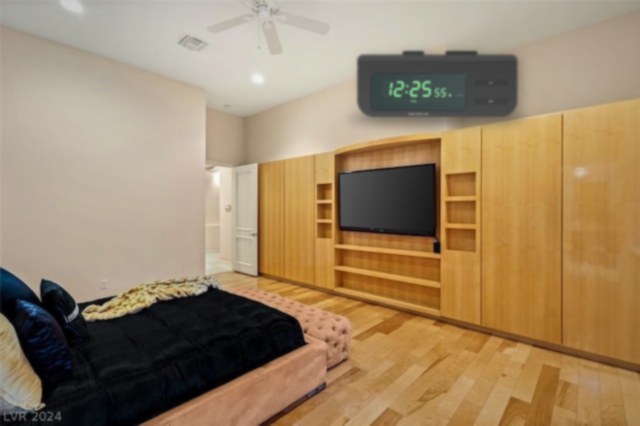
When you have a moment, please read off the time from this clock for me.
12:25
